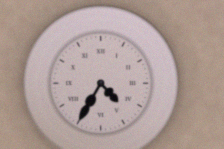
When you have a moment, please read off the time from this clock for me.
4:35
